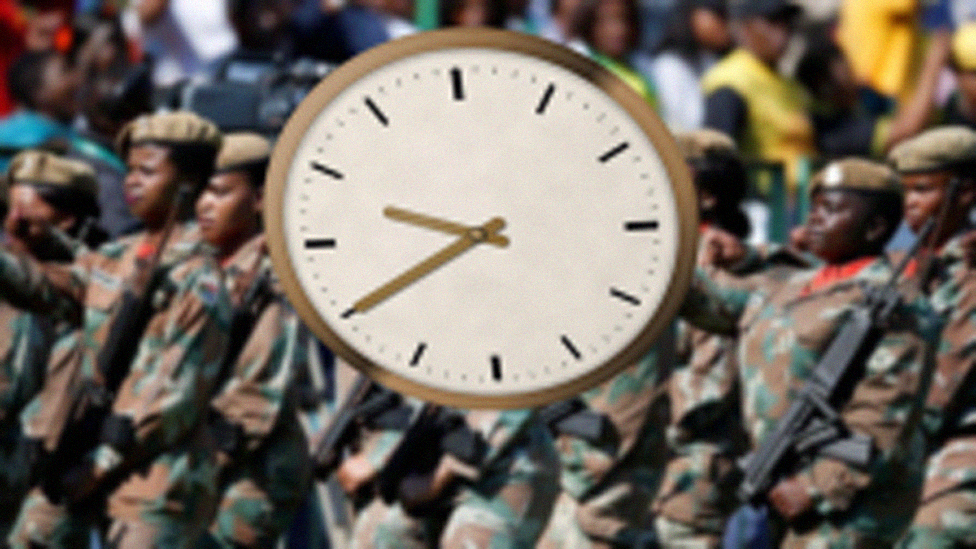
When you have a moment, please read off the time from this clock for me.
9:40
